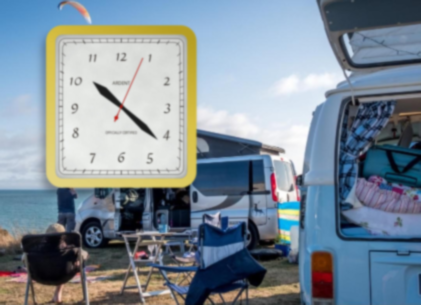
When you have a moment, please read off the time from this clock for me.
10:22:04
